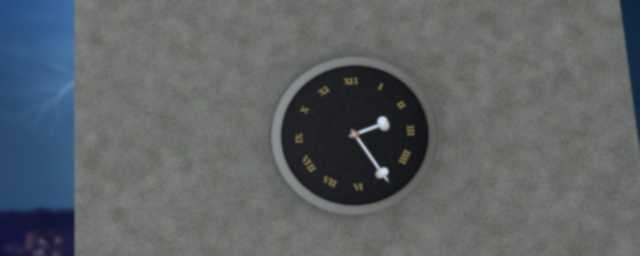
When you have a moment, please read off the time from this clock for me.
2:25
